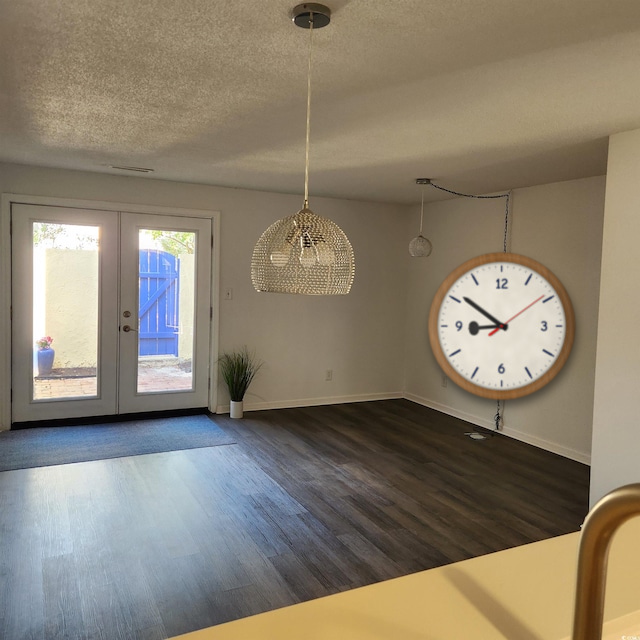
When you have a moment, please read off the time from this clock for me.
8:51:09
